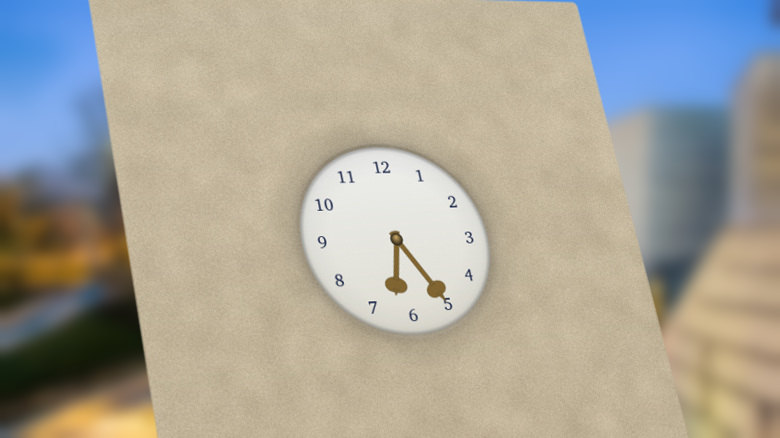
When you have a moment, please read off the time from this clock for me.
6:25
